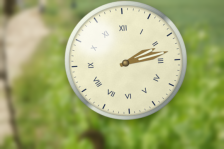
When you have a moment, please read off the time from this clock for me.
2:13
